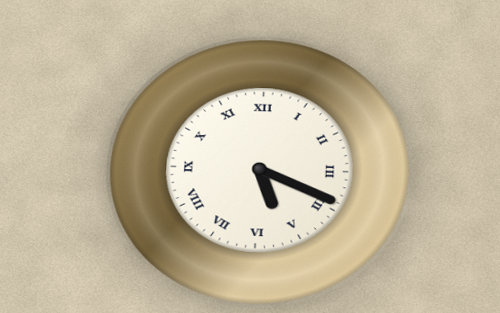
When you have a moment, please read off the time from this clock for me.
5:19
